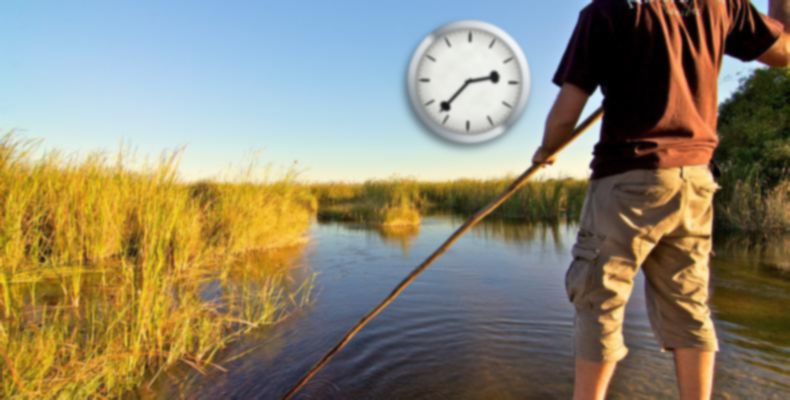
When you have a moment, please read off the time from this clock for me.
2:37
